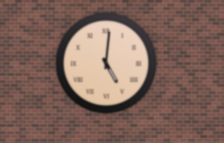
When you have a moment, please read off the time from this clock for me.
5:01
